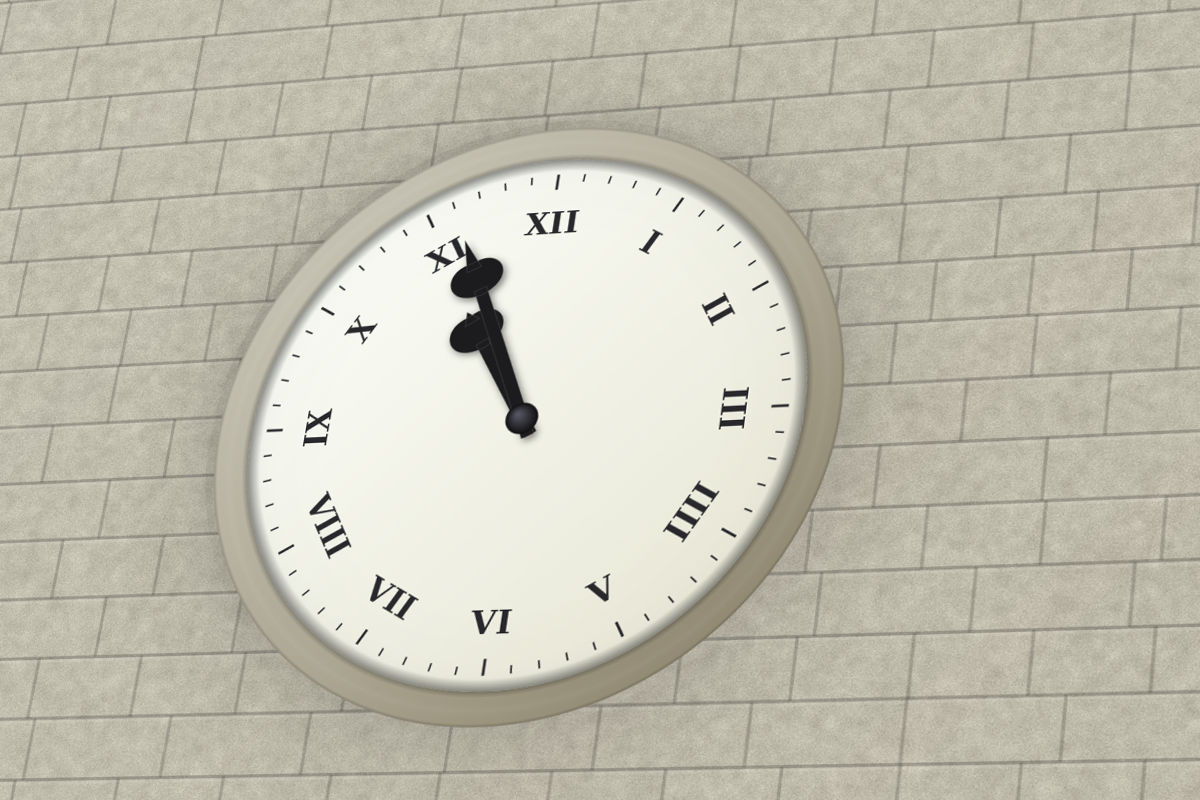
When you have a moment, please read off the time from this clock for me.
10:56
